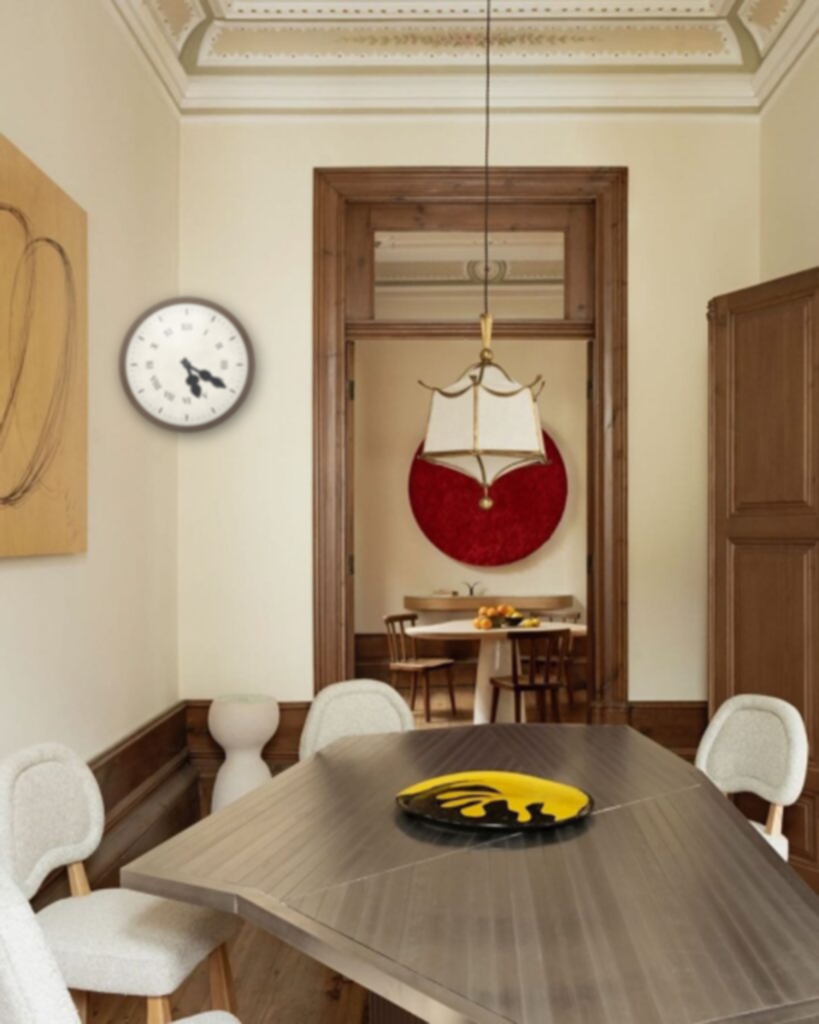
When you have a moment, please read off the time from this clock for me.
5:20
